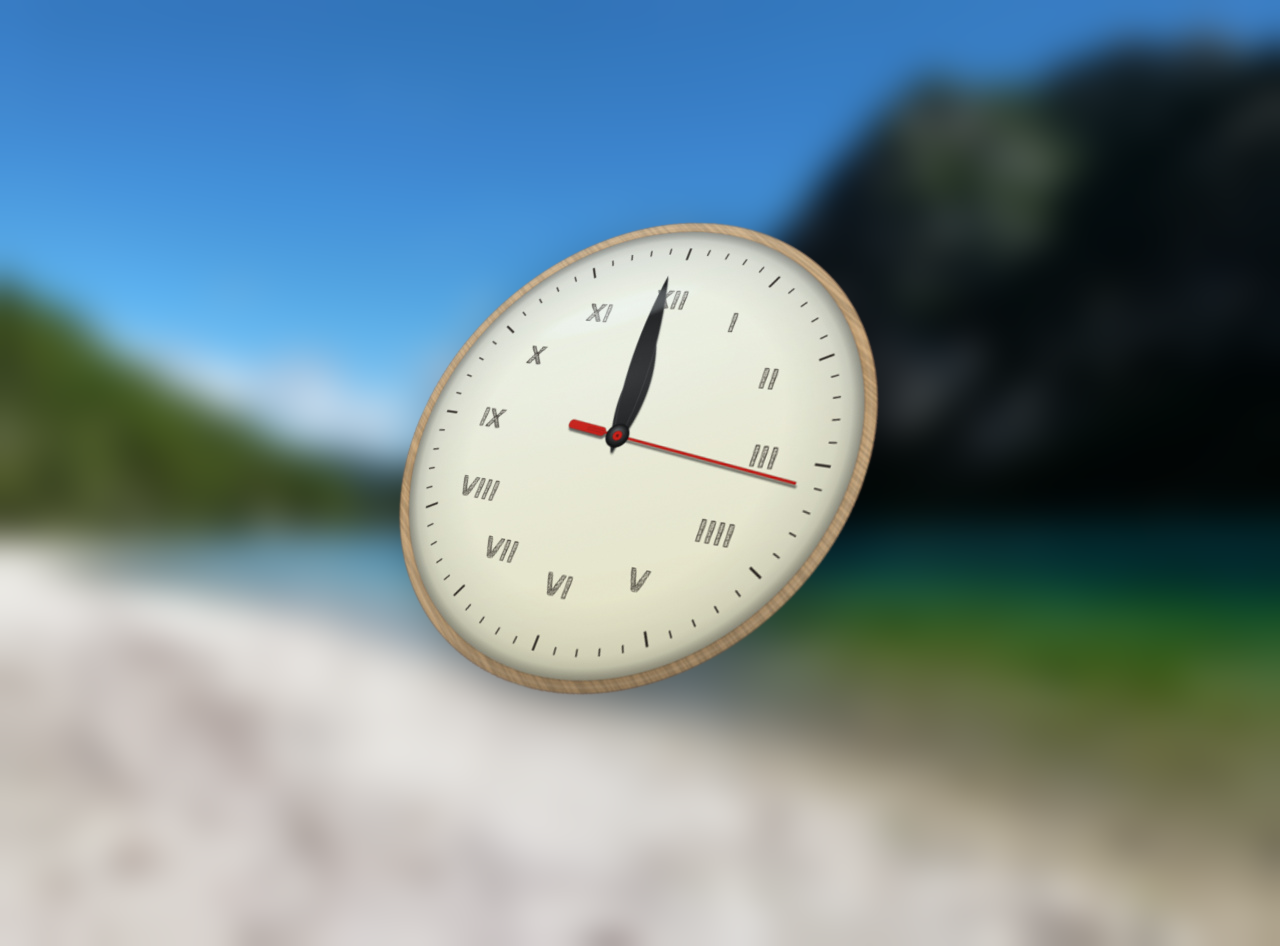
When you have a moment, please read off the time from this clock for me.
11:59:16
